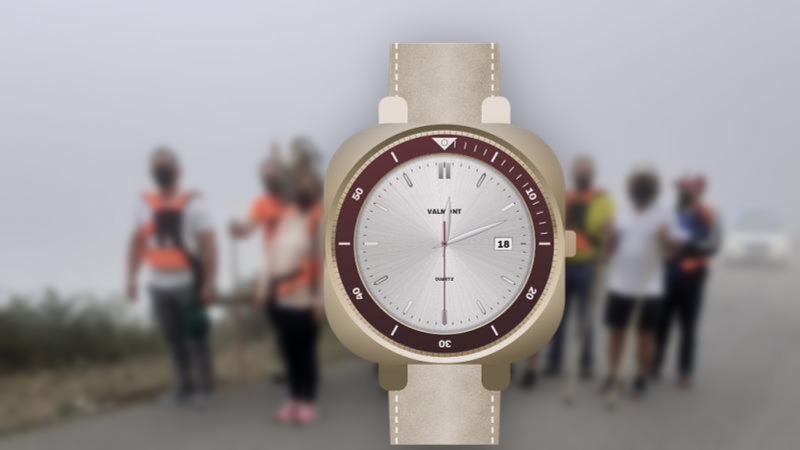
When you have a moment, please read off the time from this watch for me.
12:11:30
